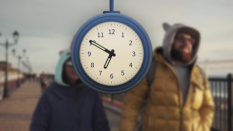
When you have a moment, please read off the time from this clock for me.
6:50
